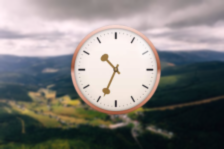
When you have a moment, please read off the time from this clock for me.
10:34
